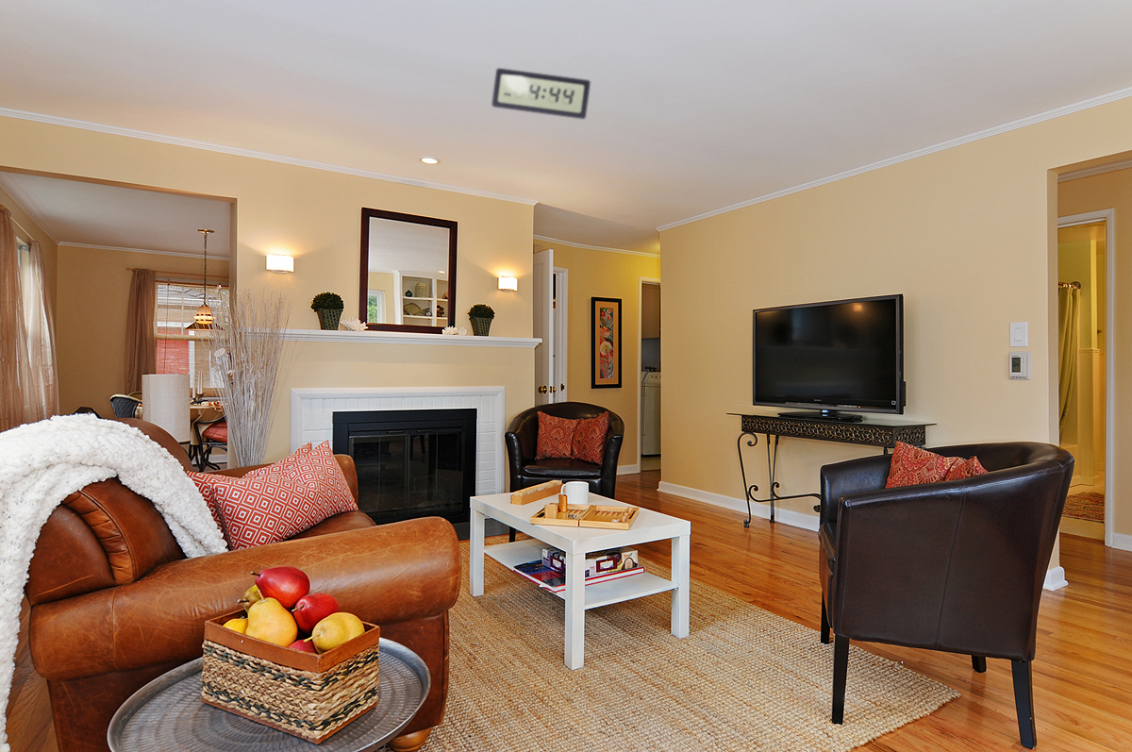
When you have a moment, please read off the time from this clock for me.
4:44
